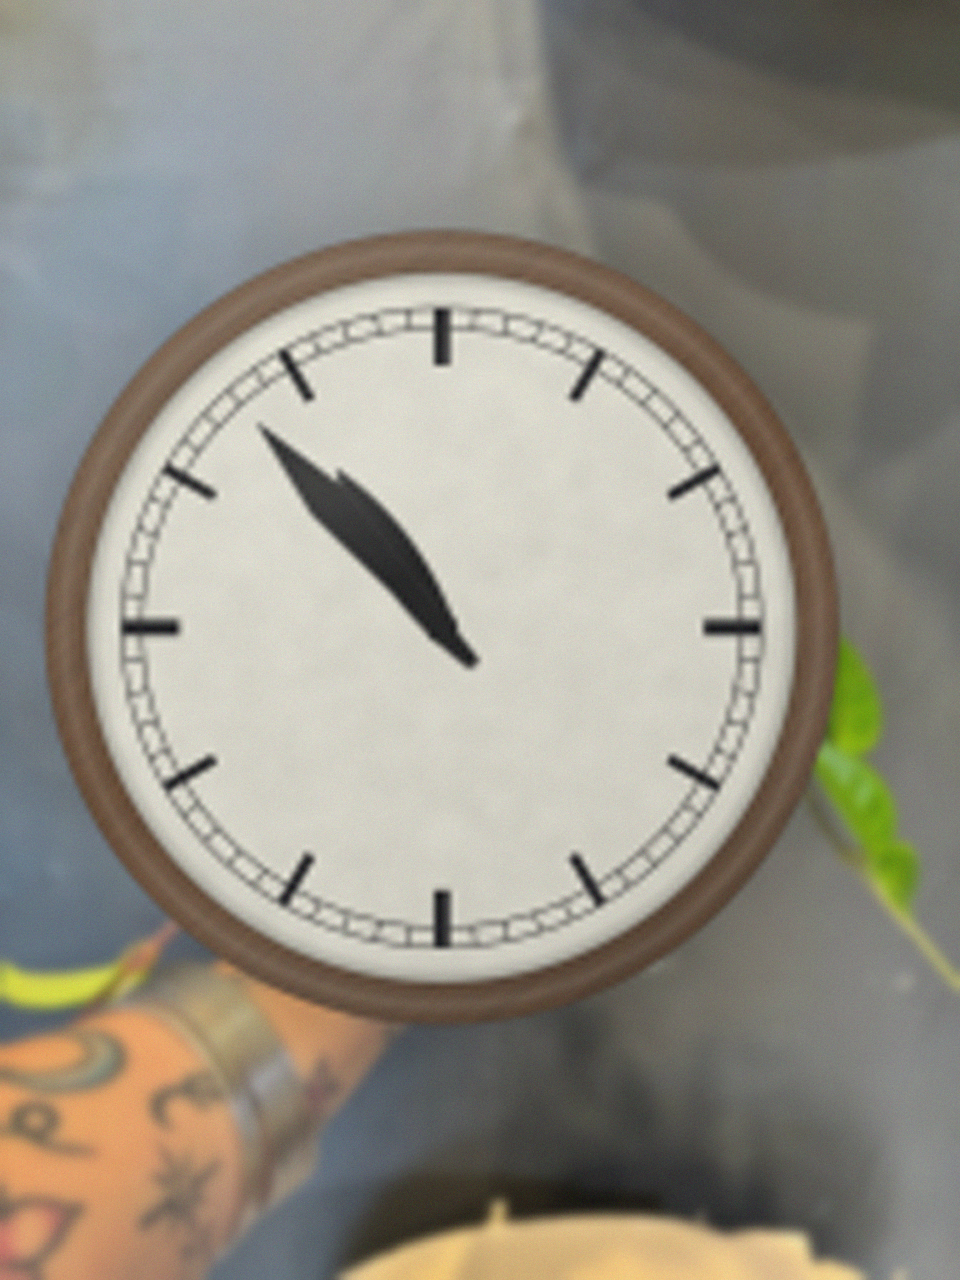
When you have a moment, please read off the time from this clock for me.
10:53
